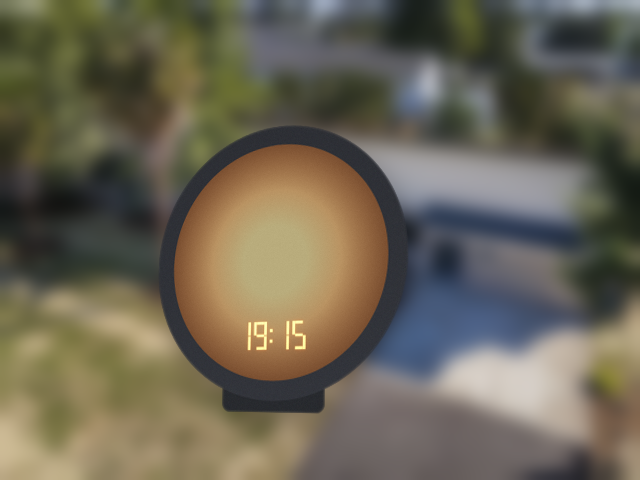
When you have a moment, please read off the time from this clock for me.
19:15
